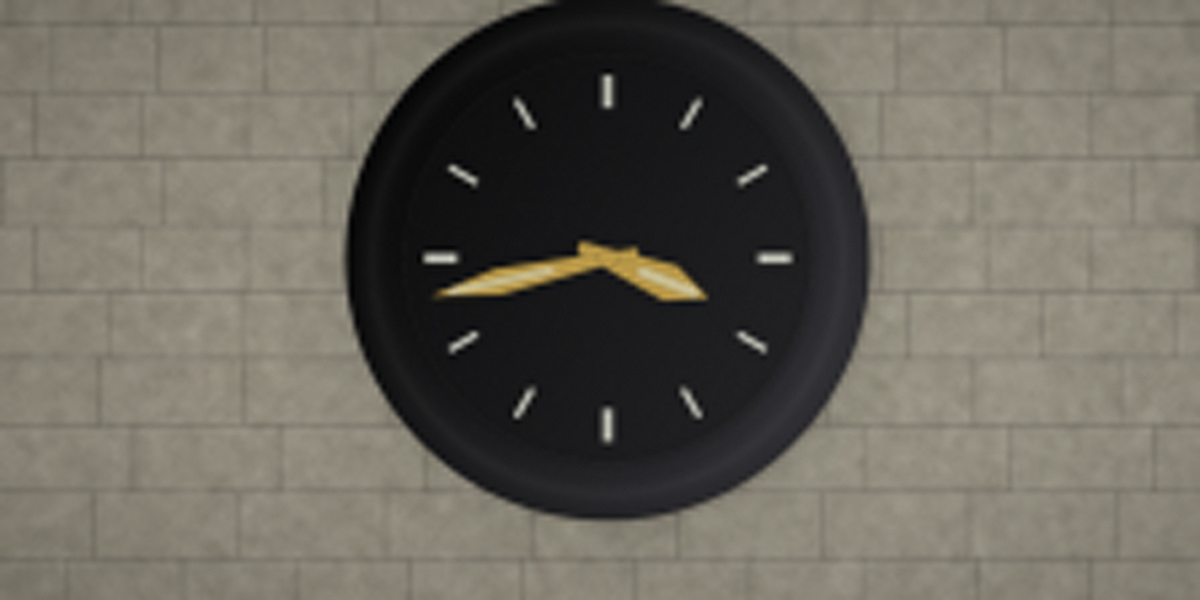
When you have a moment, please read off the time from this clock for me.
3:43
